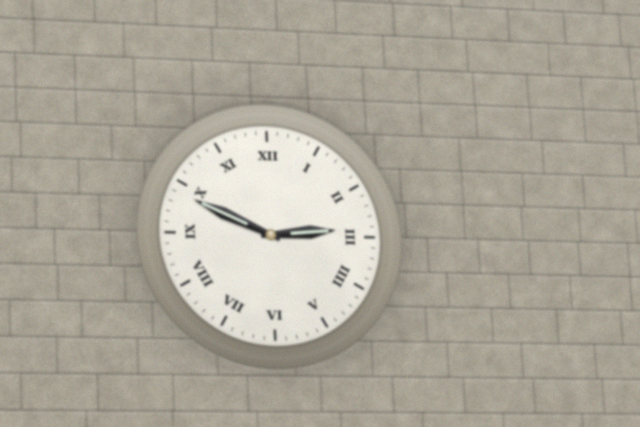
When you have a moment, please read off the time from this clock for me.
2:49
